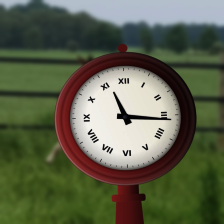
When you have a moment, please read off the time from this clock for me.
11:16
